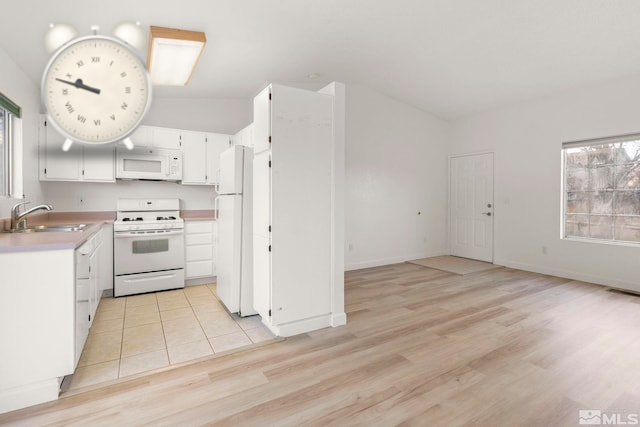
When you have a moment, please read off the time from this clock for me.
9:48
